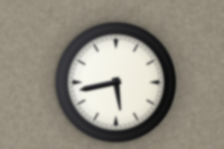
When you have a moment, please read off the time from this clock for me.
5:43
